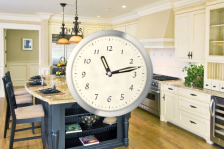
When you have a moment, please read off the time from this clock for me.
11:13
